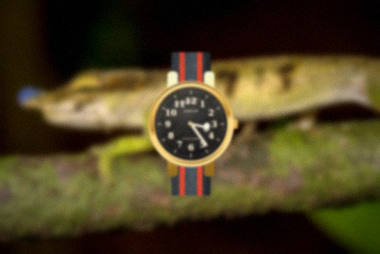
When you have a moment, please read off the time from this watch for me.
3:24
